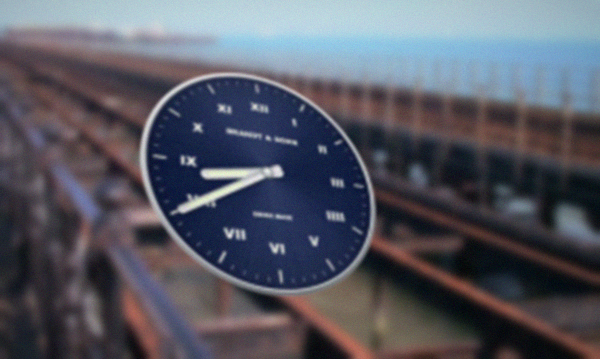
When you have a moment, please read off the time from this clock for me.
8:40
